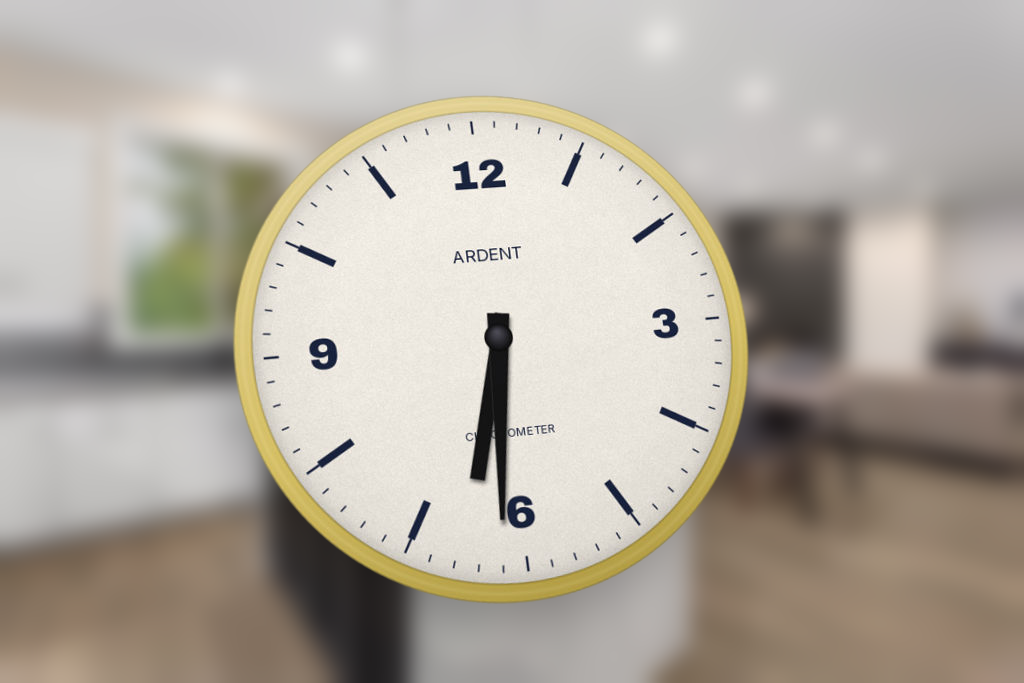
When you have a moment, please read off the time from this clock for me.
6:31
